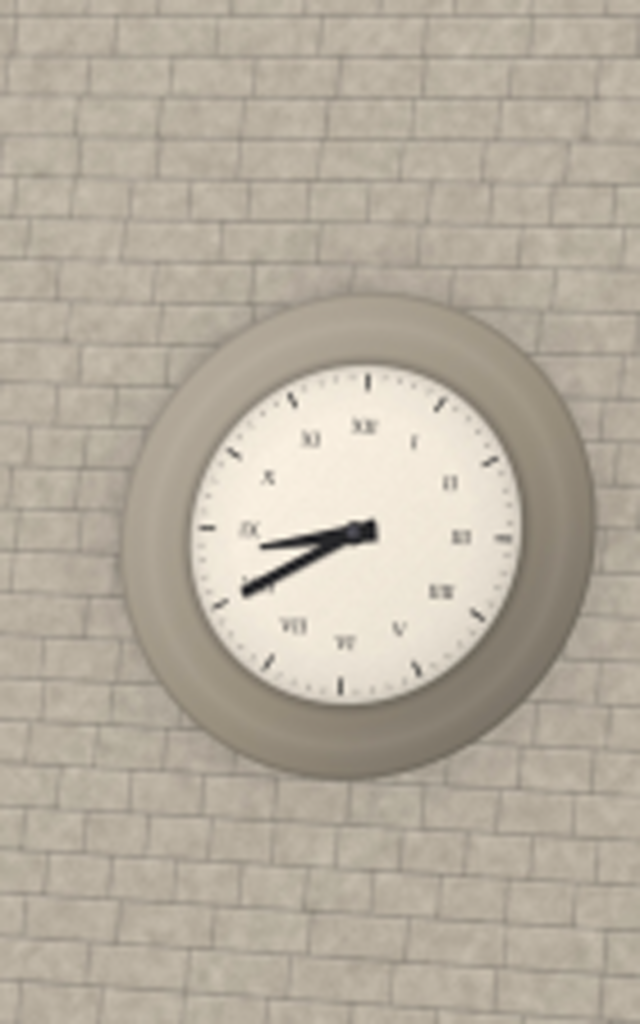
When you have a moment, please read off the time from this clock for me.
8:40
